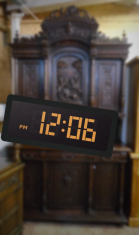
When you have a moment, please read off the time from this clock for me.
12:06
